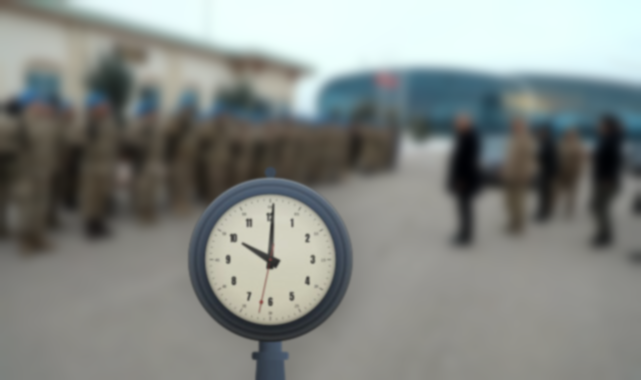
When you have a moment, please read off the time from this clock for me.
10:00:32
